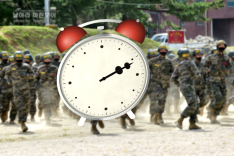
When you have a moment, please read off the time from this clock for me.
2:11
